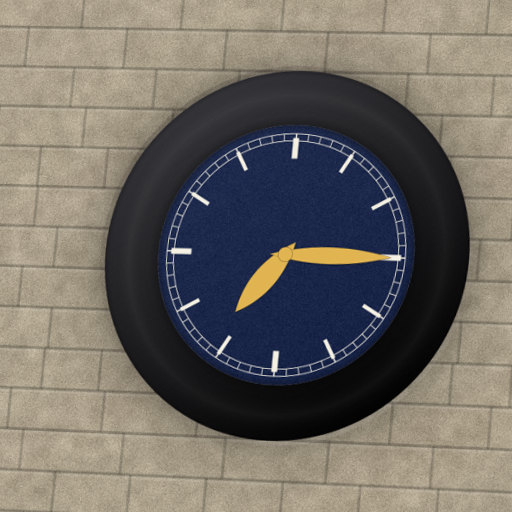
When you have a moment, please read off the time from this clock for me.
7:15
